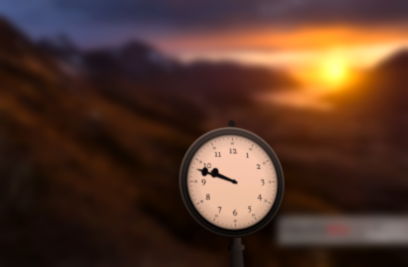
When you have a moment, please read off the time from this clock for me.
9:48
